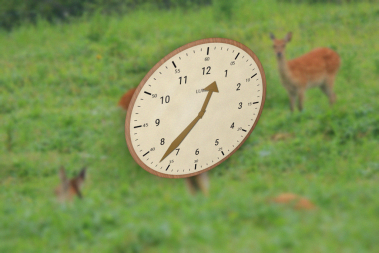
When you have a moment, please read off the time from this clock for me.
12:37
